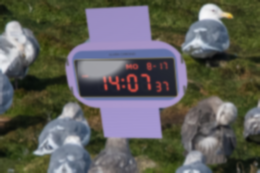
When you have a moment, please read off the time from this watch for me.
14:07
